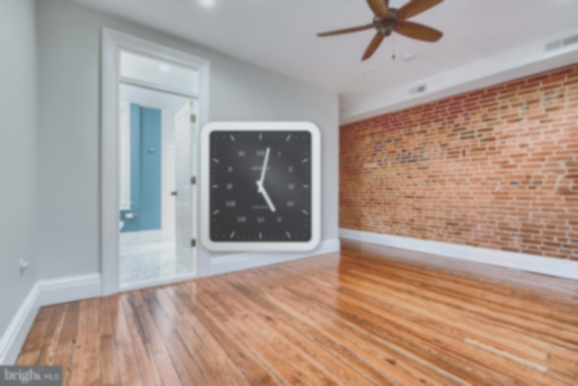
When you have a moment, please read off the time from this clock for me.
5:02
